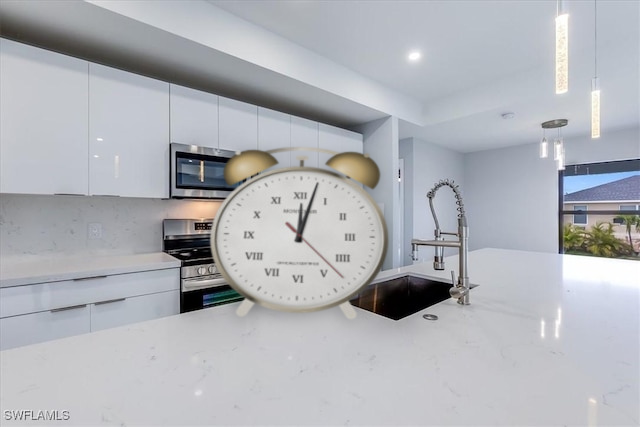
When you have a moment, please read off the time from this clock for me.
12:02:23
